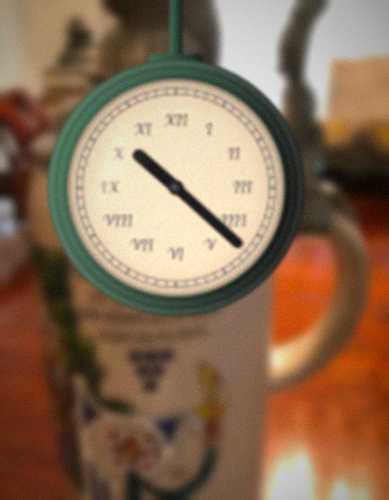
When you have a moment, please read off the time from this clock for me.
10:22
